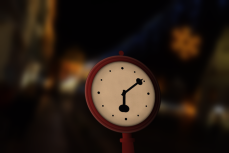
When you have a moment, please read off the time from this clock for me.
6:09
